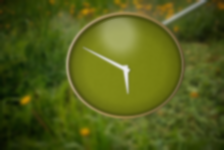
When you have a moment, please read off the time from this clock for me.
5:50
